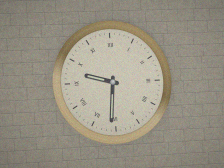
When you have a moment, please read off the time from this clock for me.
9:31
